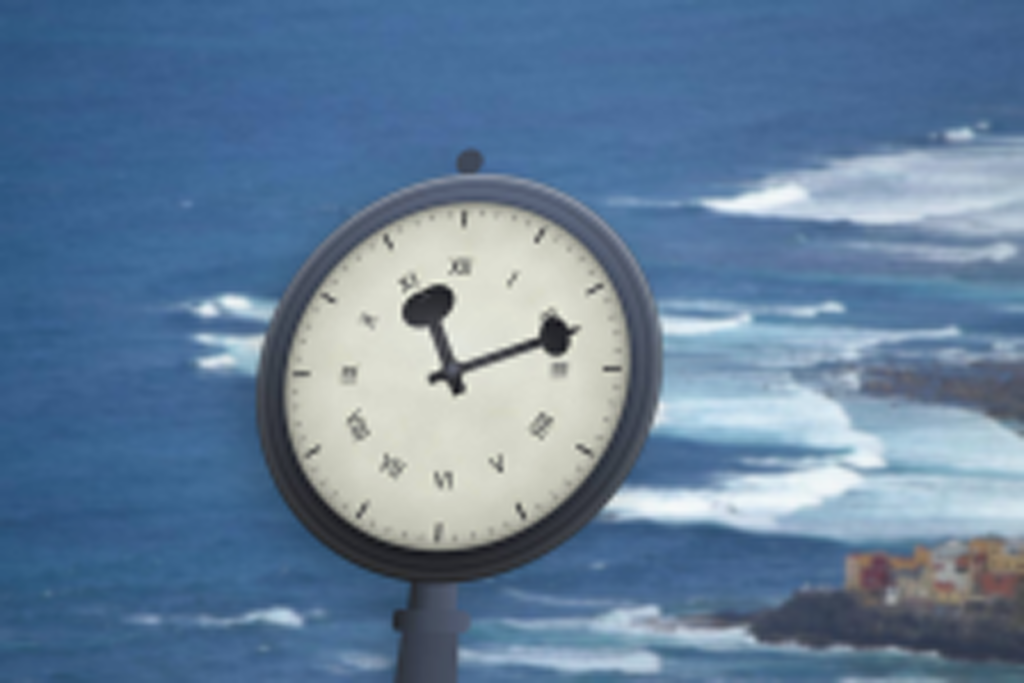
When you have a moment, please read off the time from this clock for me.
11:12
